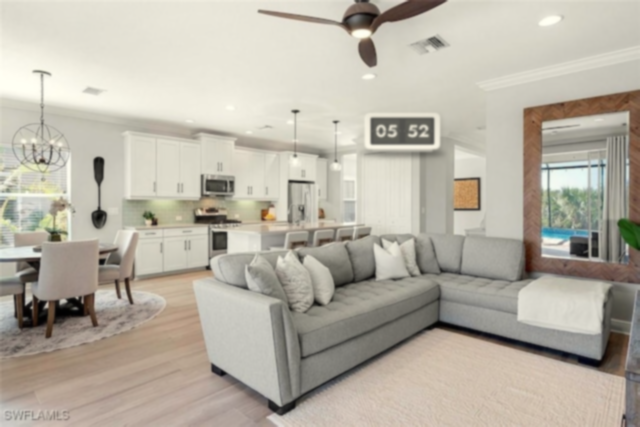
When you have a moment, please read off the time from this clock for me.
5:52
